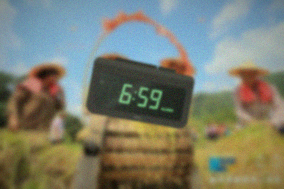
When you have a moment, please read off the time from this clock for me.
6:59
